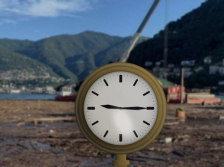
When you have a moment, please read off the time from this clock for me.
9:15
